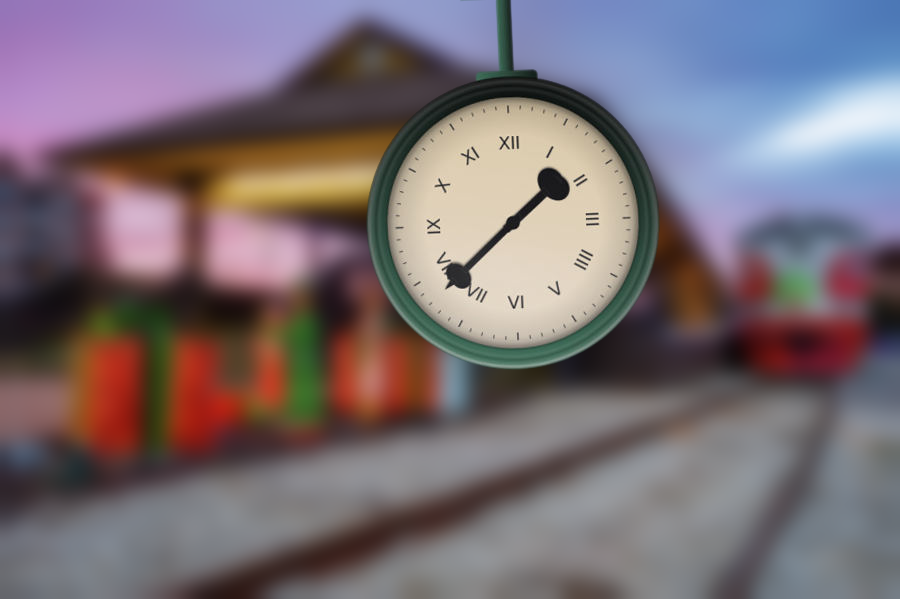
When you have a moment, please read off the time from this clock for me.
1:38
